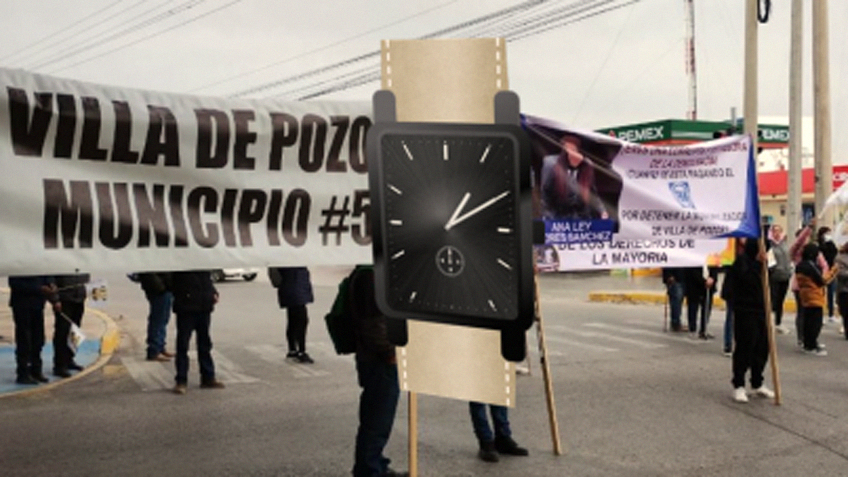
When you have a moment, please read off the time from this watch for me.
1:10
